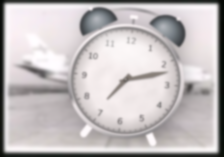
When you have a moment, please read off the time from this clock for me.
7:12
